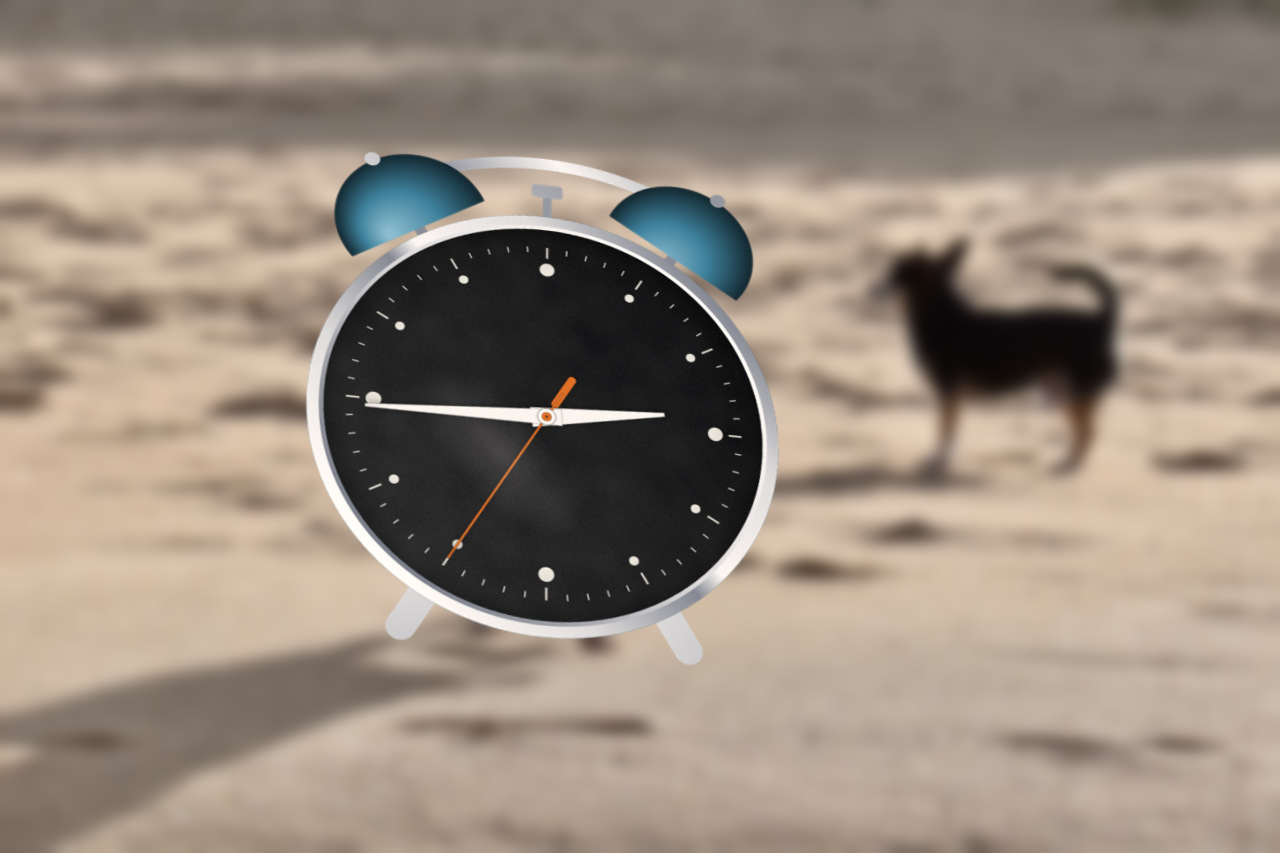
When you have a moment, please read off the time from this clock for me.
2:44:35
